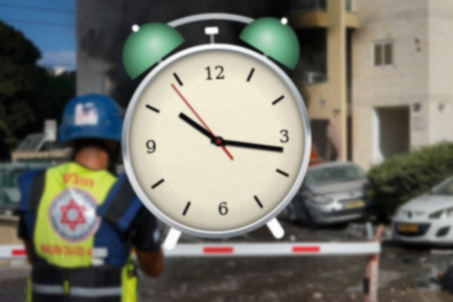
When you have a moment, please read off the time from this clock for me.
10:16:54
